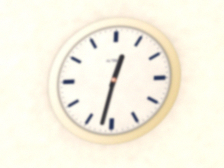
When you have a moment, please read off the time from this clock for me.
12:32
